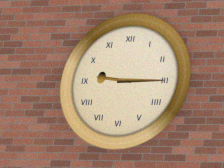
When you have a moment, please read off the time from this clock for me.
9:15
